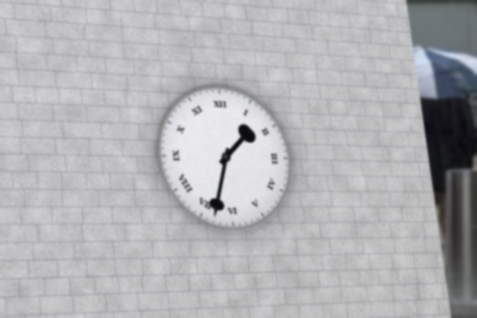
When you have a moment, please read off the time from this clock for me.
1:33
